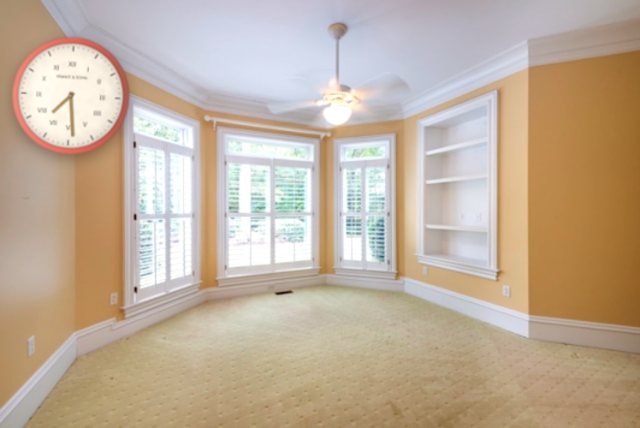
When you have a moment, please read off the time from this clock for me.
7:29
